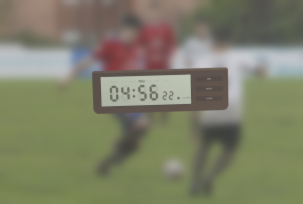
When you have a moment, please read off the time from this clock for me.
4:56:22
